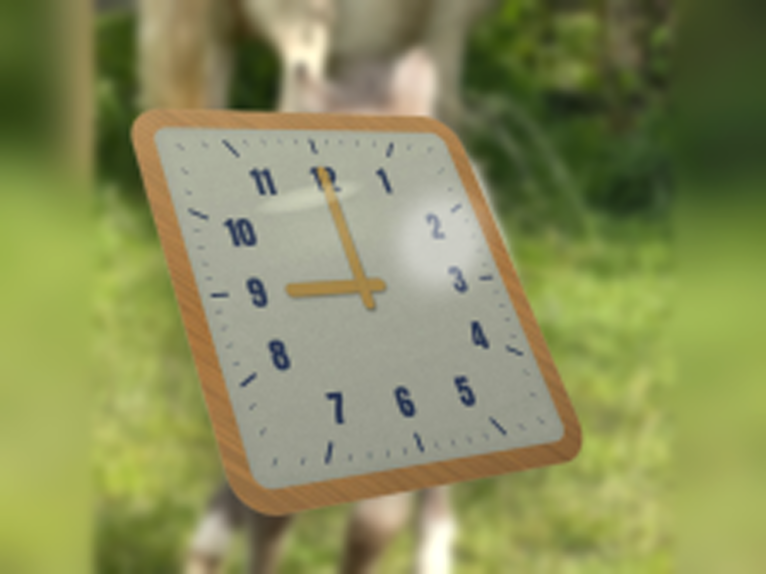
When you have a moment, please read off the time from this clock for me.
9:00
